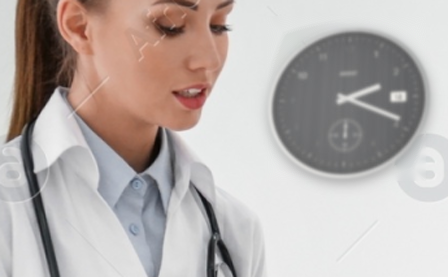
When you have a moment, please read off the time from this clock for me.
2:19
